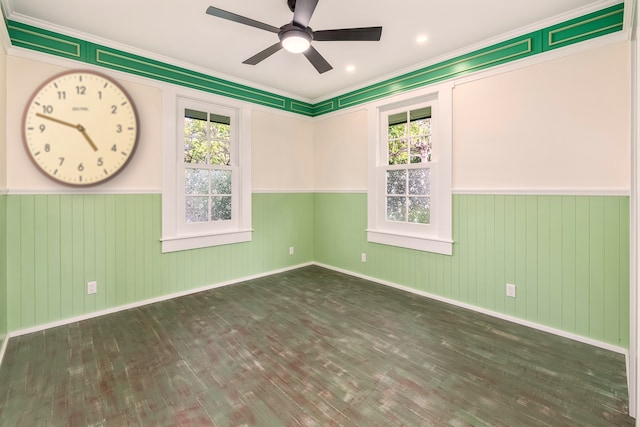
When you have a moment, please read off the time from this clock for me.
4:48
